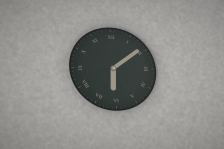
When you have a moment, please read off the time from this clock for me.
6:09
